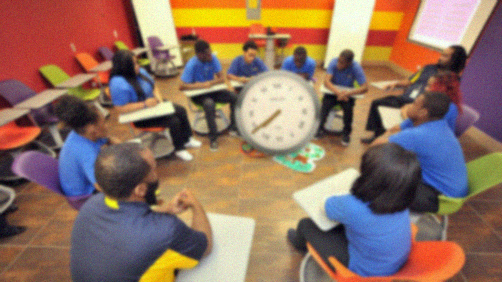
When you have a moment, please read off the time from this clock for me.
7:39
